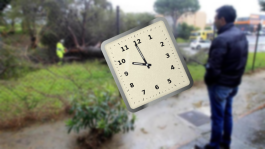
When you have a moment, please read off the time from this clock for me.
9:59
